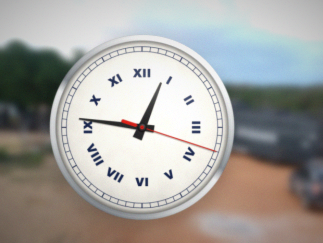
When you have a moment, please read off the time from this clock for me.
12:46:18
